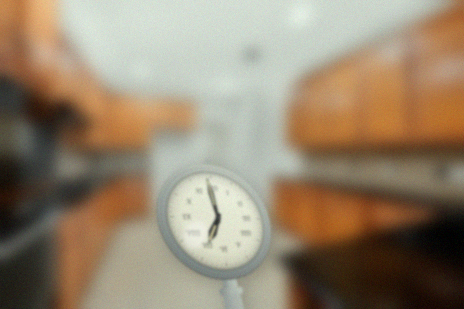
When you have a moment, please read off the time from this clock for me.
6:59
